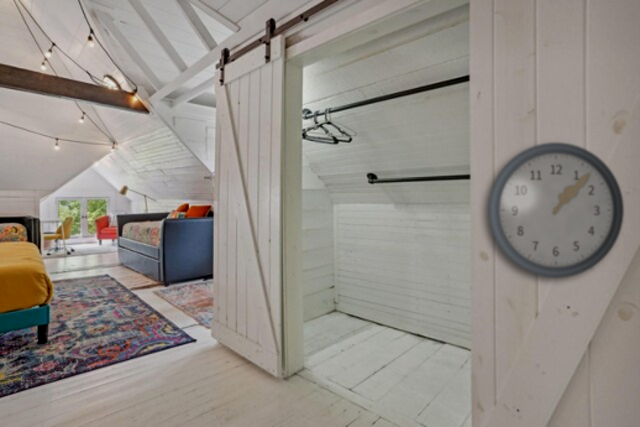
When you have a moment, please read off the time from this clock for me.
1:07
